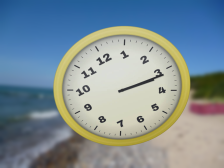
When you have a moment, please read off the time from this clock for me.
3:16
